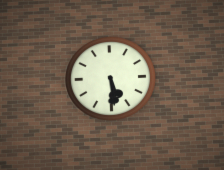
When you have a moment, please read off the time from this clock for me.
5:29
